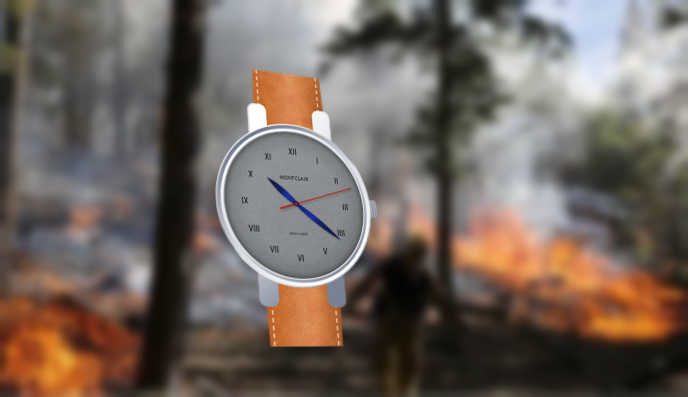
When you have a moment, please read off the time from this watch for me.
10:21:12
